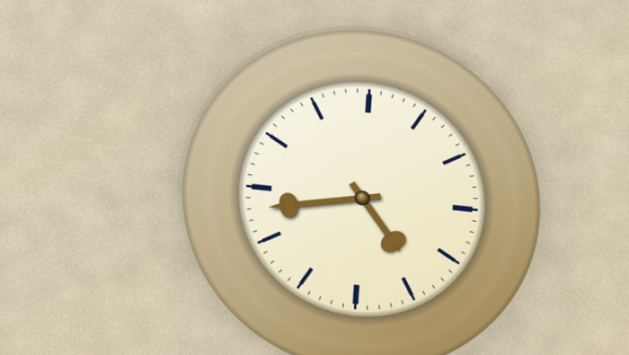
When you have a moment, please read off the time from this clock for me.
4:43
